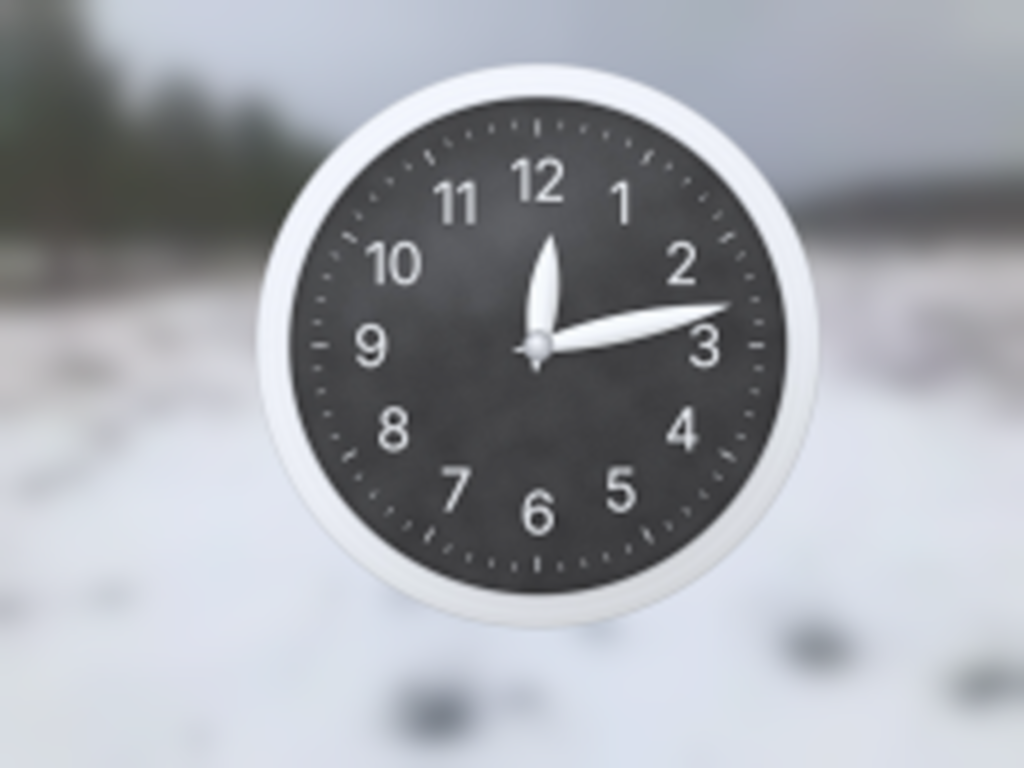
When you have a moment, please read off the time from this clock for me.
12:13
